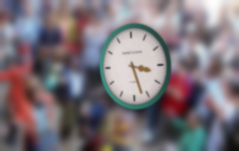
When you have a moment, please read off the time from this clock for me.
3:27
